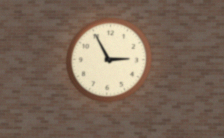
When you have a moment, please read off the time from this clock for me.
2:55
